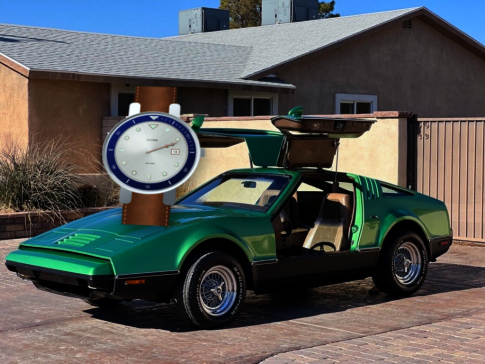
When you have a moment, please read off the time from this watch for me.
2:11
